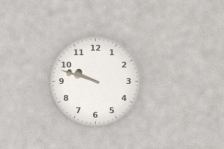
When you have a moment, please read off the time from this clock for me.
9:48
